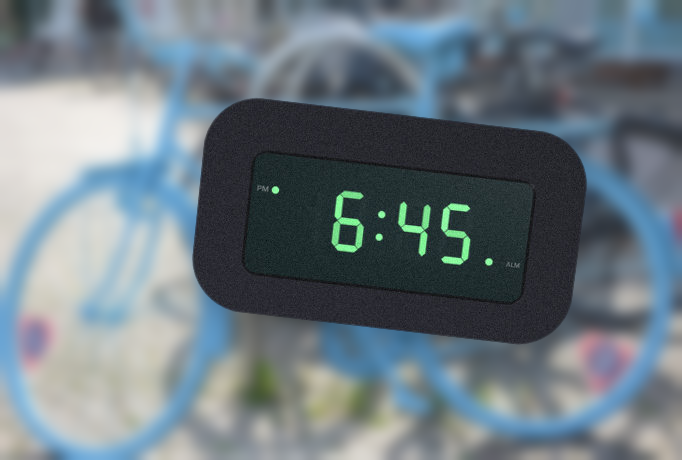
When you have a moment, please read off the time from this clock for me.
6:45
